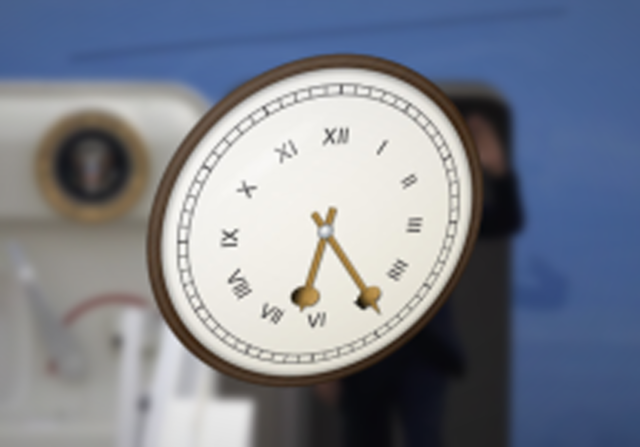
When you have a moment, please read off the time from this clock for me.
6:24
